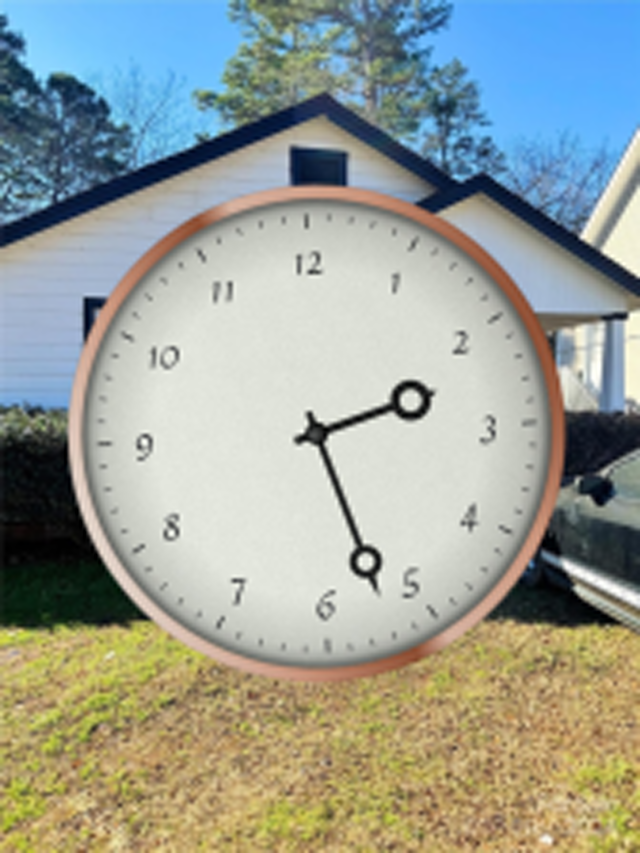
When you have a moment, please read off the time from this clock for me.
2:27
